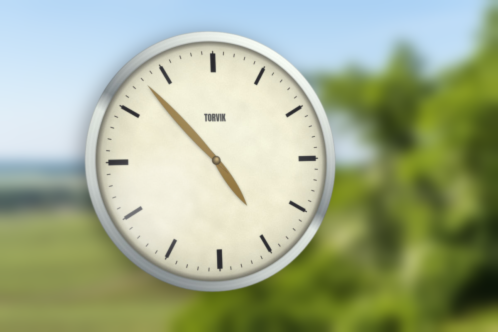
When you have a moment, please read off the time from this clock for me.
4:53
